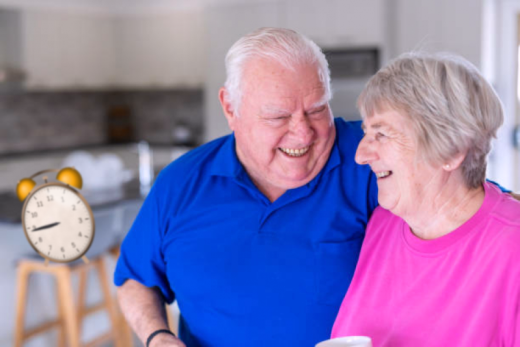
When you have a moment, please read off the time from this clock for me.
8:44
